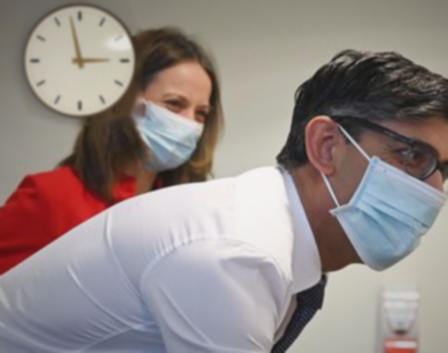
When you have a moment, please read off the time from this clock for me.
2:58
